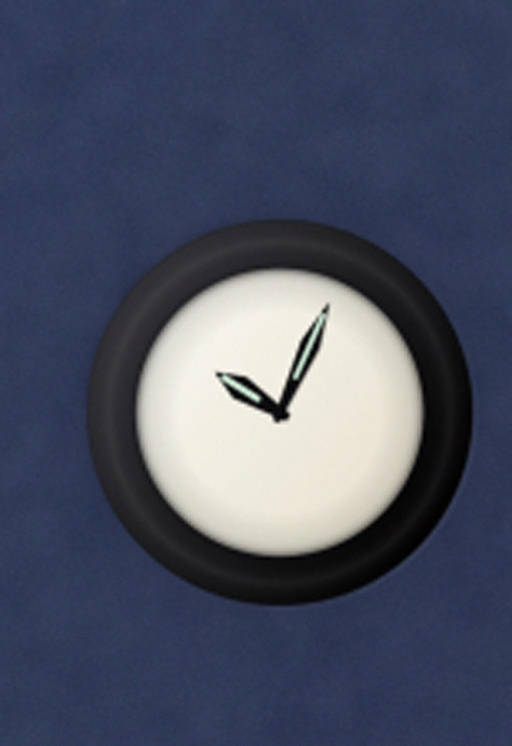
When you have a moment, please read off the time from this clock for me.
10:04
